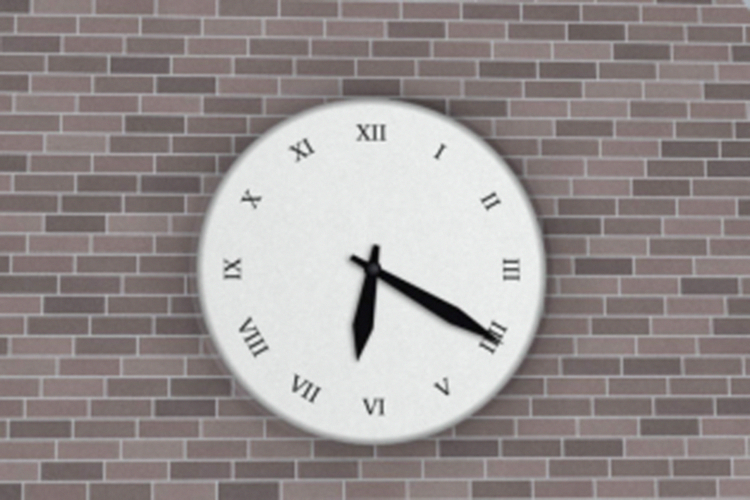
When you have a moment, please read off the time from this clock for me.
6:20
